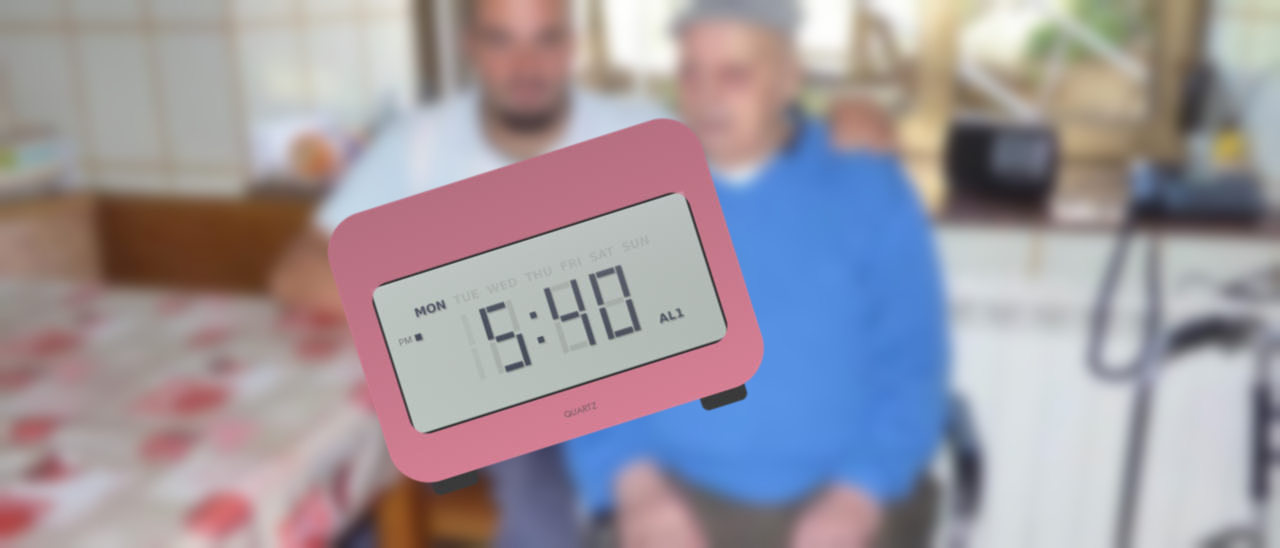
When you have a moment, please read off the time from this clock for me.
5:40
